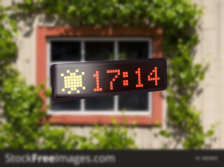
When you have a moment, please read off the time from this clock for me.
17:14
